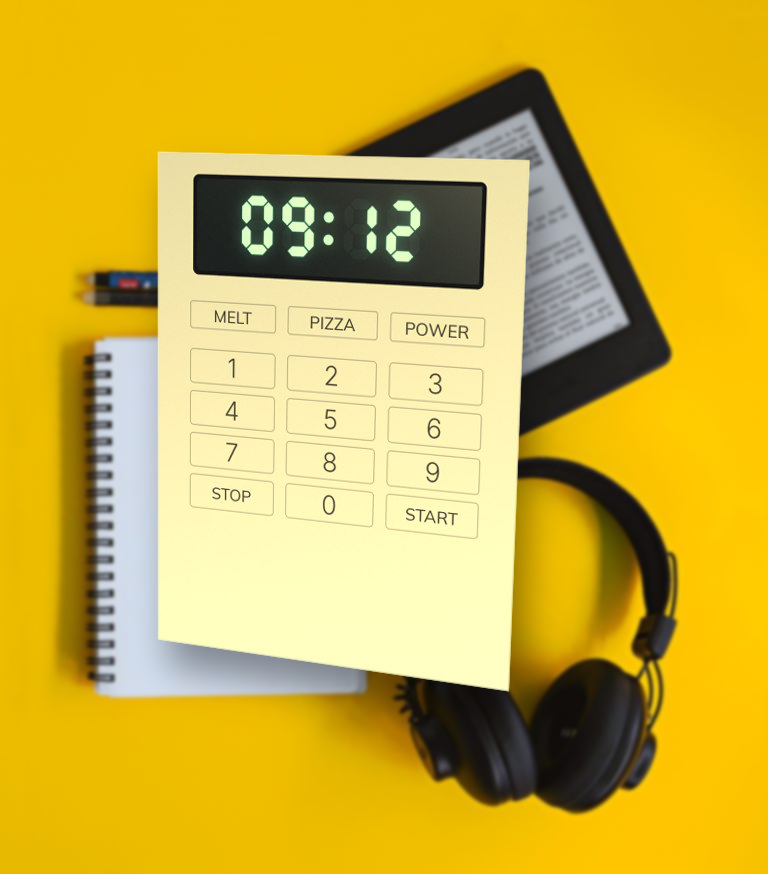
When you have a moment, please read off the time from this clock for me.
9:12
